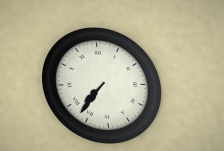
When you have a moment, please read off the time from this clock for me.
7:37
